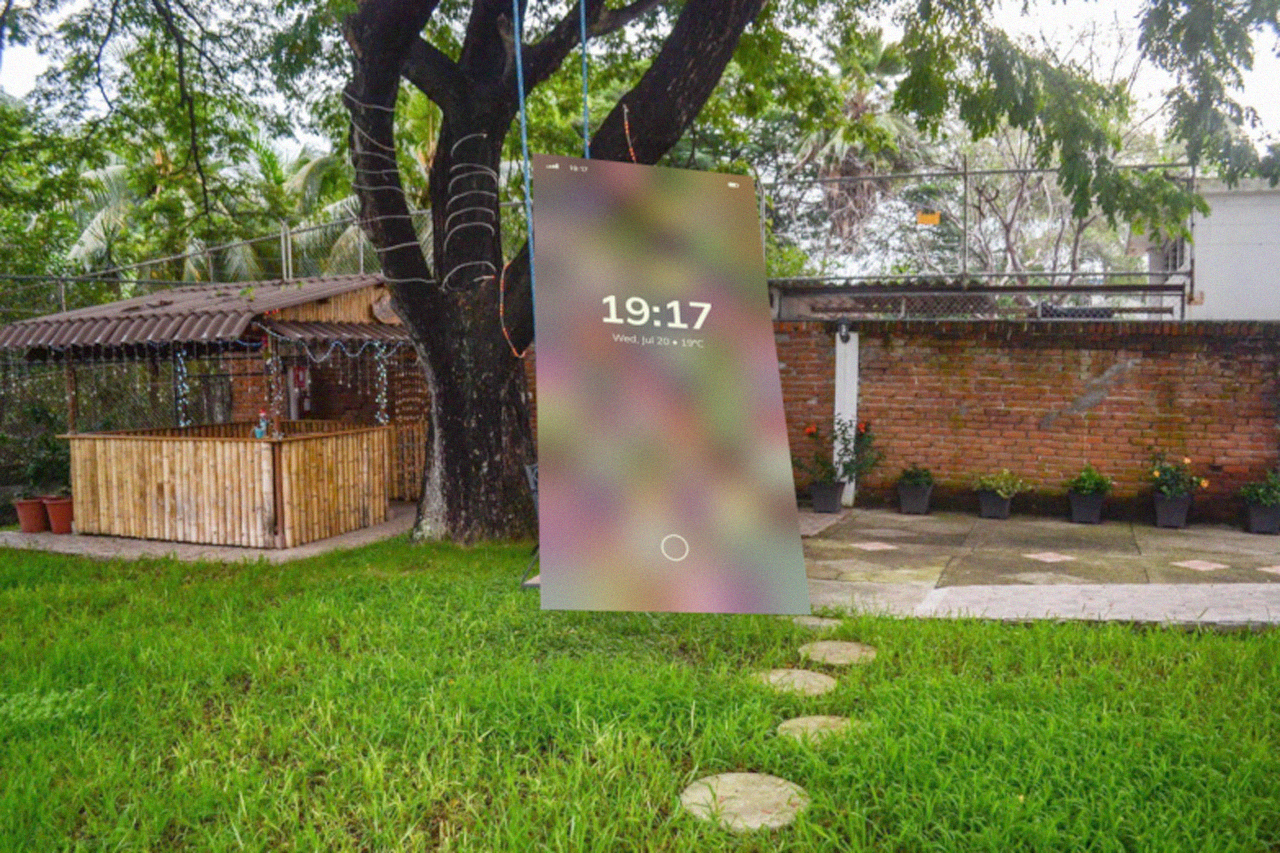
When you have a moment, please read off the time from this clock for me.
19:17
